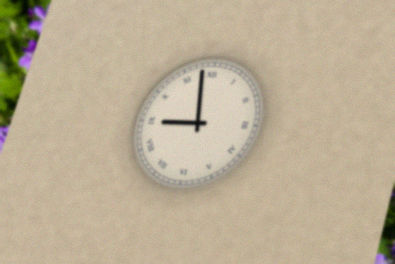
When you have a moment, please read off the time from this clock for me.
8:58
